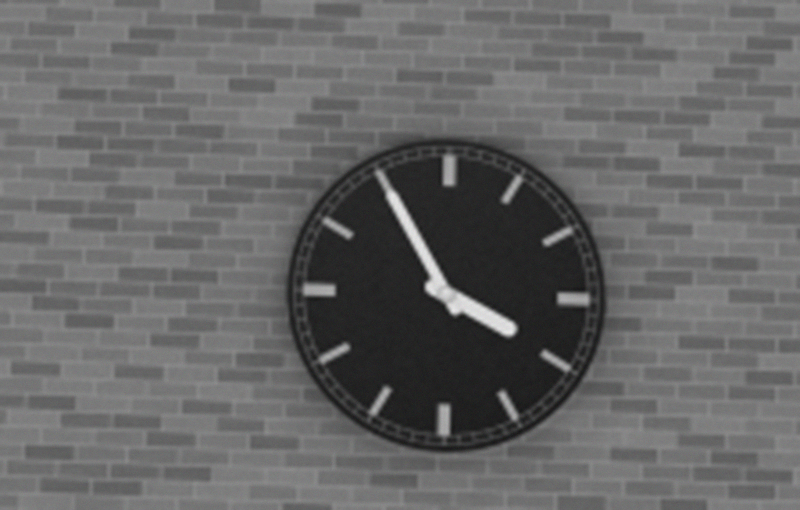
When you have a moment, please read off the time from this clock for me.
3:55
